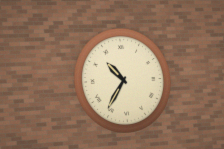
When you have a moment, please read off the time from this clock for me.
10:36
